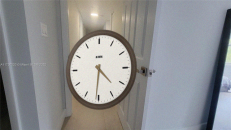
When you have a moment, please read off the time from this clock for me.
4:31
